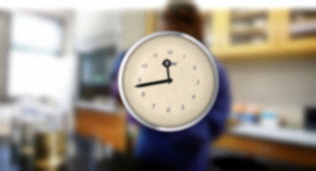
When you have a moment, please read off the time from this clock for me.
11:43
